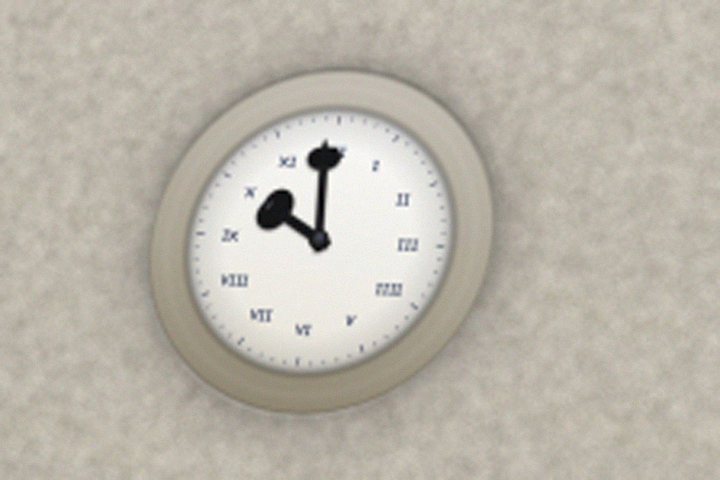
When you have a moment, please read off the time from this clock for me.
9:59
